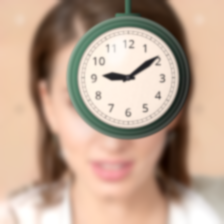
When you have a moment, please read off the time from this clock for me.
9:09
